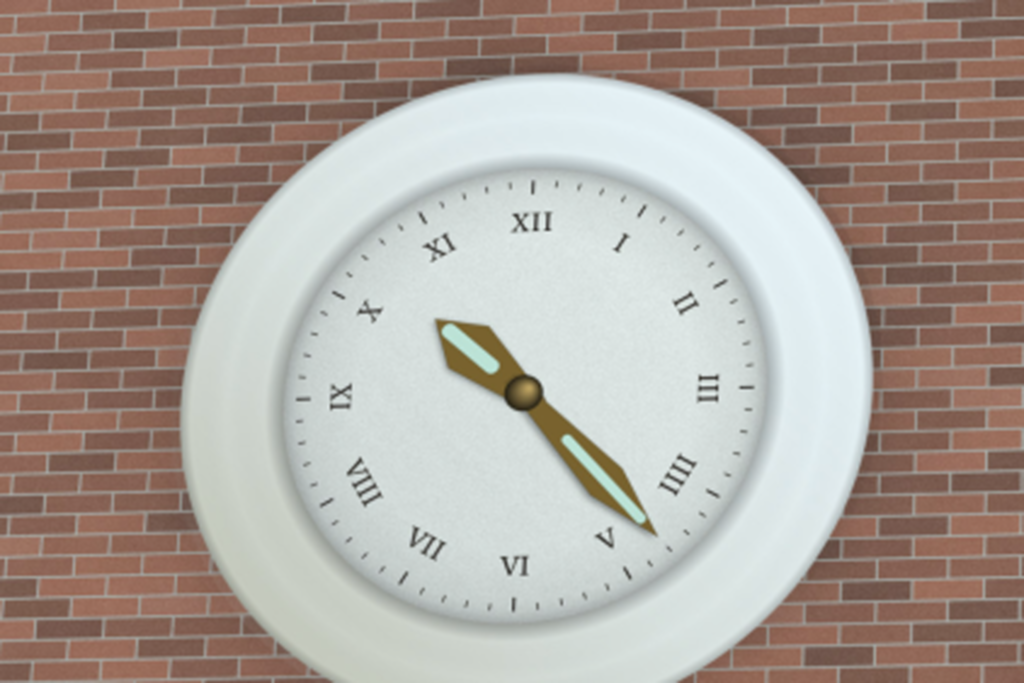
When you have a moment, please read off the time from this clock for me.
10:23
